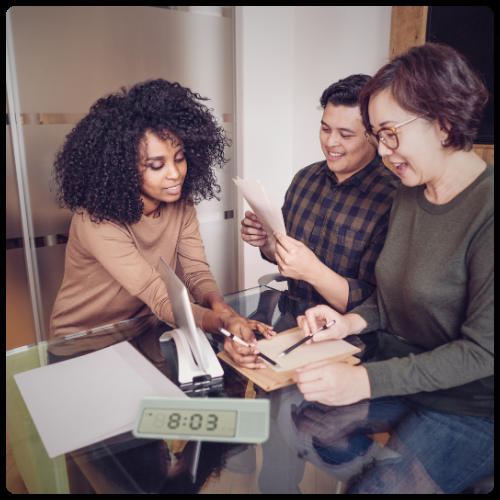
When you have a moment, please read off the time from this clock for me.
8:03
